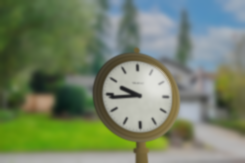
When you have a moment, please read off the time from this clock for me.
9:44
